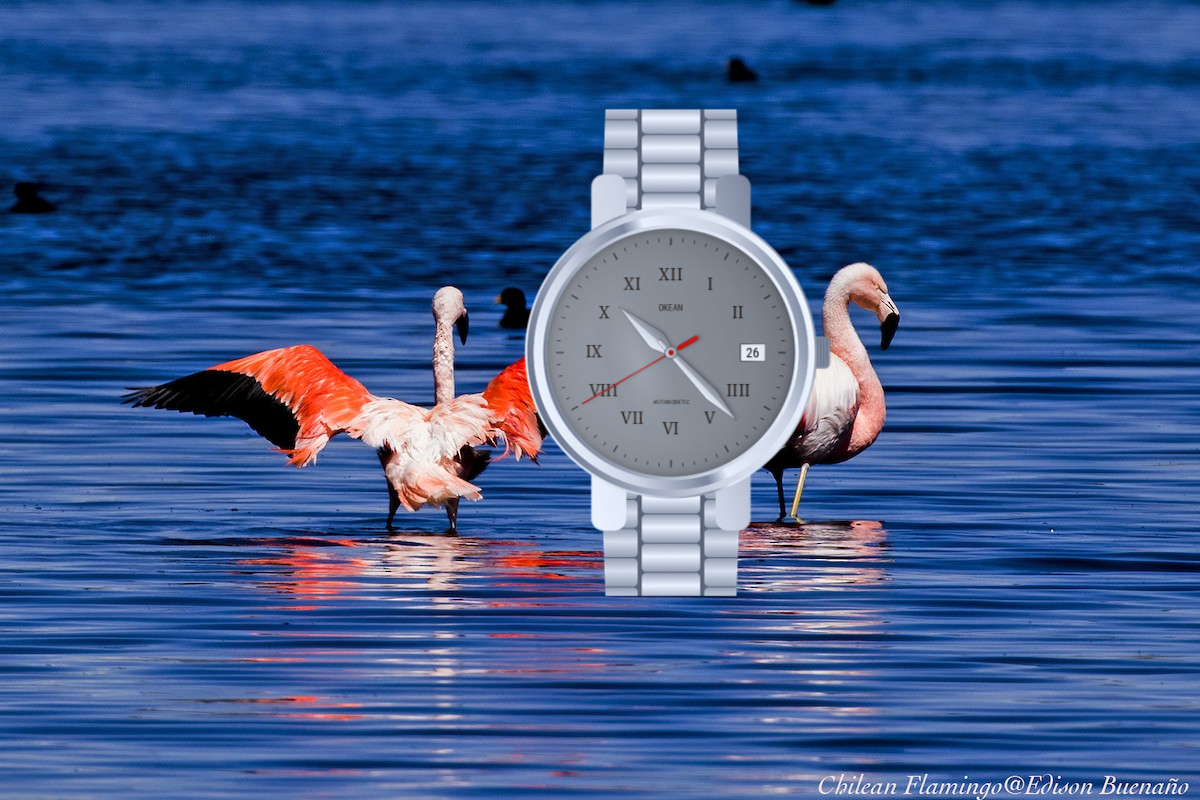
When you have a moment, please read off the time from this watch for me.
10:22:40
